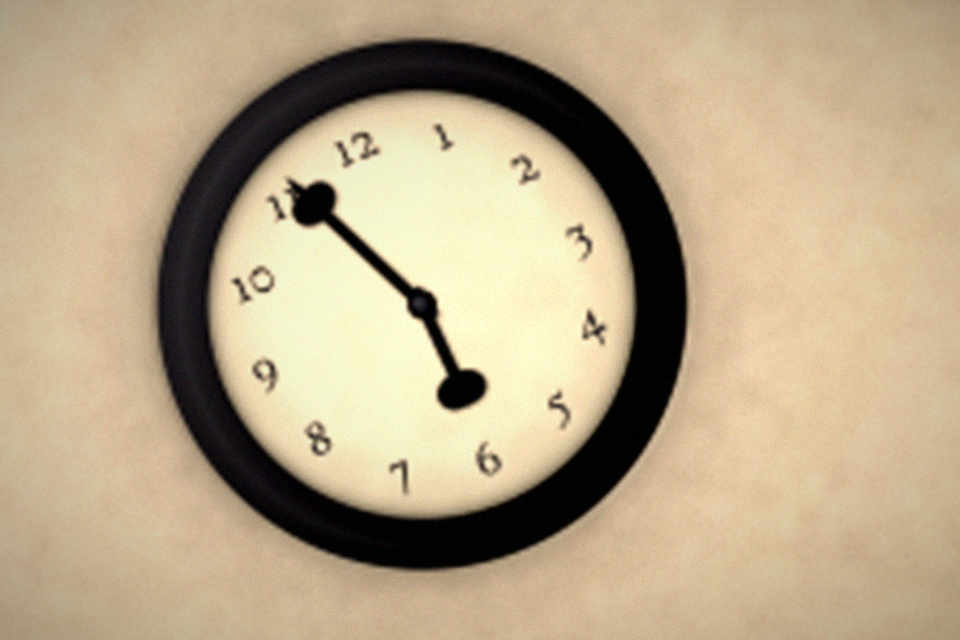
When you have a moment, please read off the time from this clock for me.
5:56
